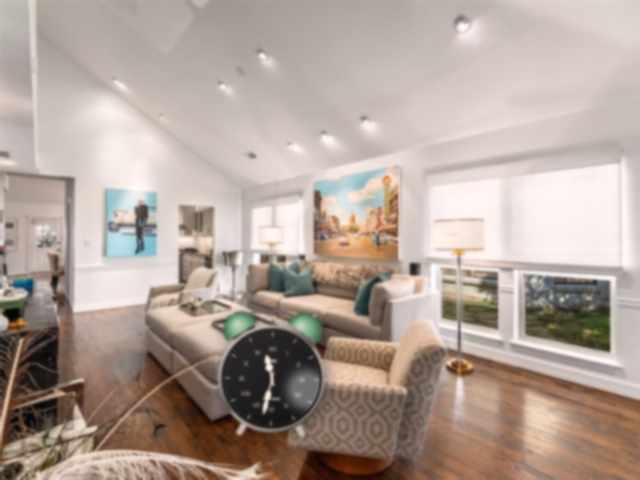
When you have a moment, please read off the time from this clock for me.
11:32
